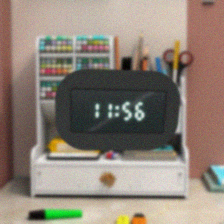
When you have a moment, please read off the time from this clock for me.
11:56
